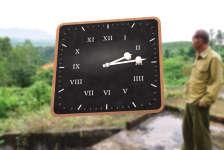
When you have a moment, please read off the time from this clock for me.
2:14
